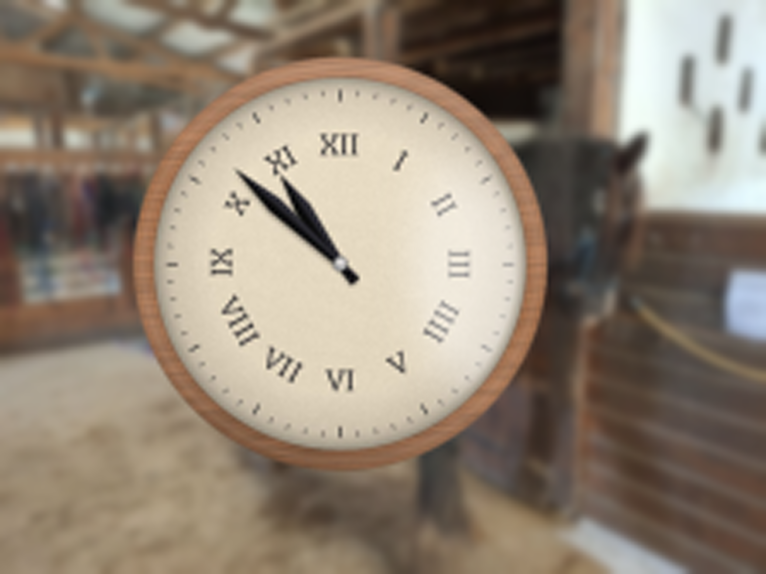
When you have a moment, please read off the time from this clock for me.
10:52
